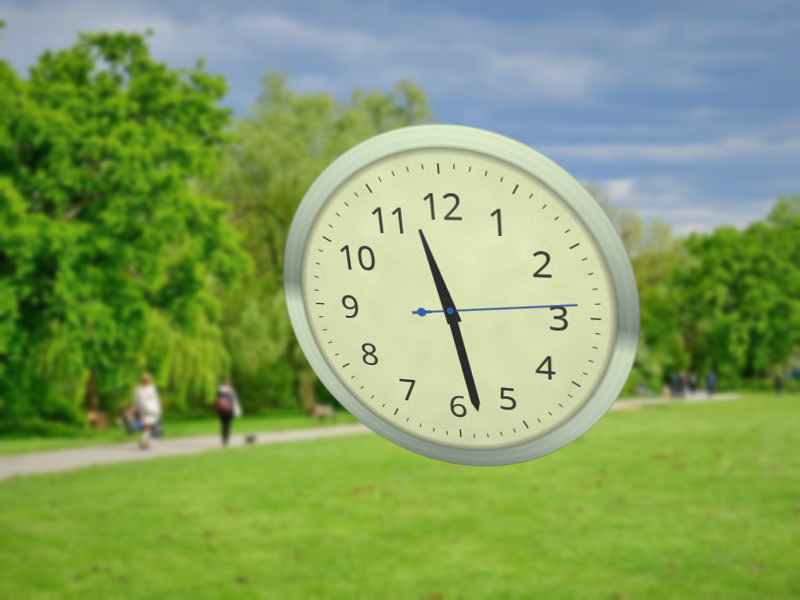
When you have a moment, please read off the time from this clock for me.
11:28:14
